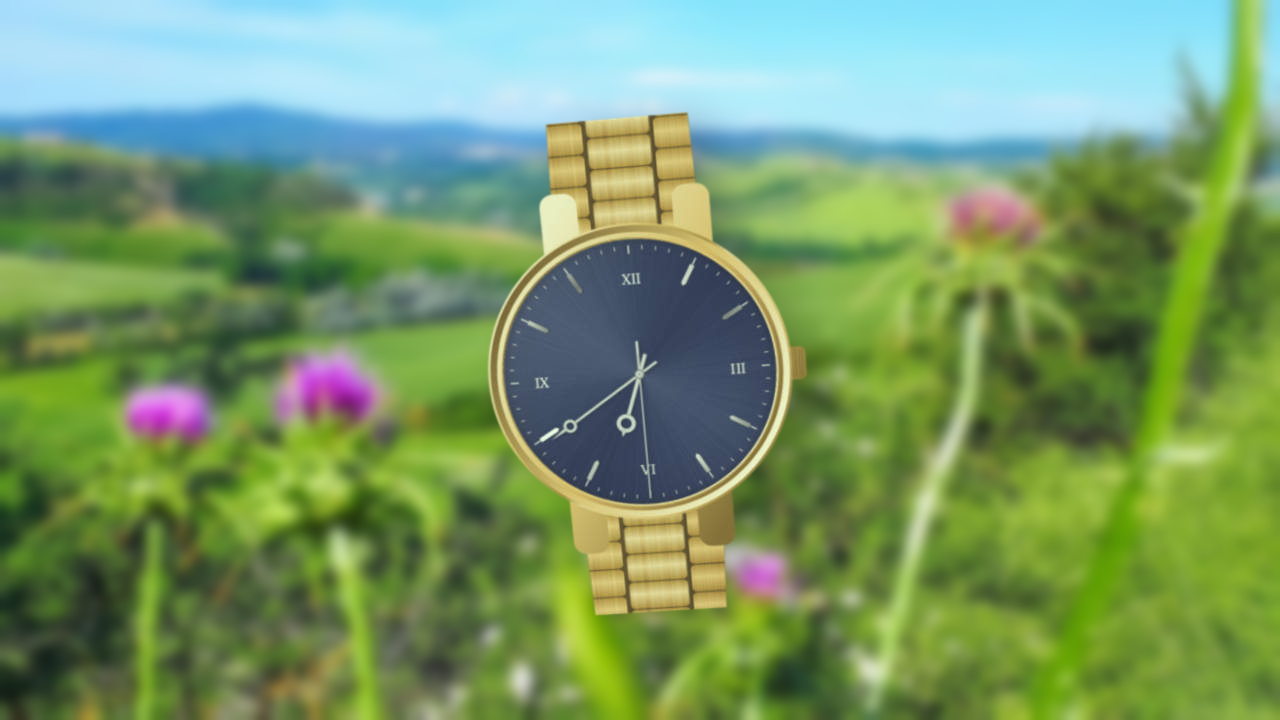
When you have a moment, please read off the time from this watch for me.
6:39:30
